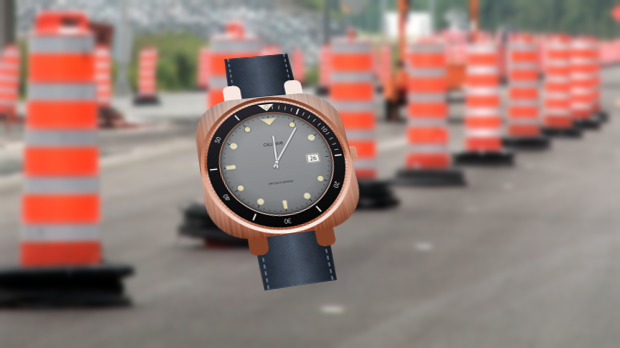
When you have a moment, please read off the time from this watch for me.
12:06
